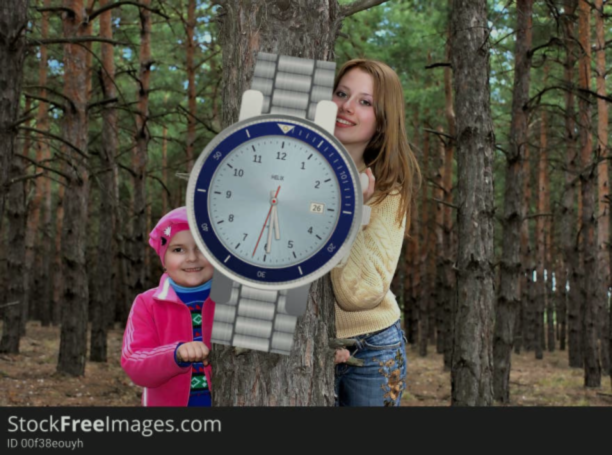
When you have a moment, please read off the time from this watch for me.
5:29:32
